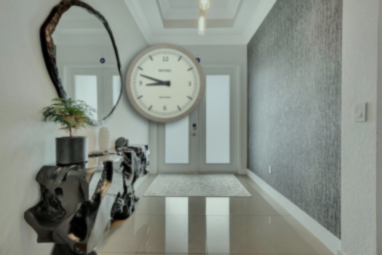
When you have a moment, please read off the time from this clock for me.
8:48
